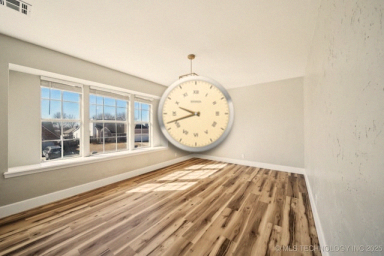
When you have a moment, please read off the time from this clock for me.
9:42
